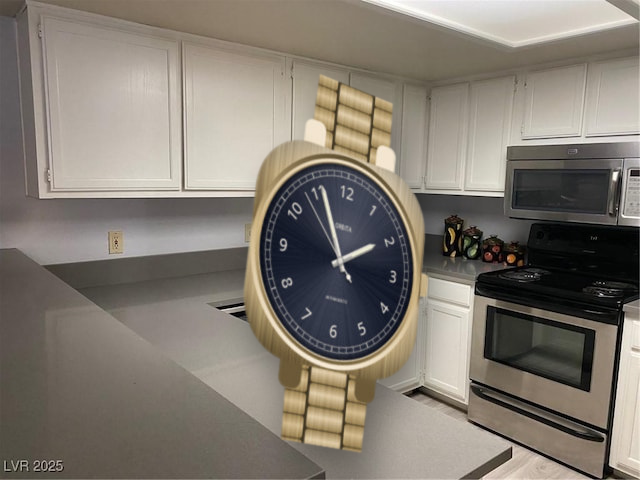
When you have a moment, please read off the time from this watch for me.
1:55:53
